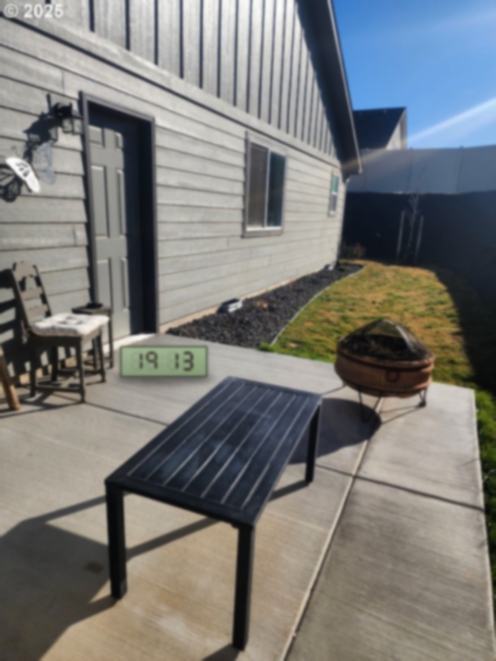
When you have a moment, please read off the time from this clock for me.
19:13
